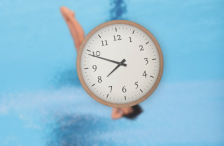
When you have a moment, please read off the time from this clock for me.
7:49
